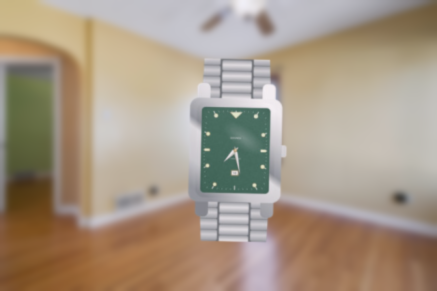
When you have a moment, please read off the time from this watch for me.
7:28
